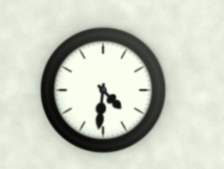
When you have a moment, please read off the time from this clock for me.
4:31
